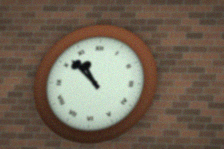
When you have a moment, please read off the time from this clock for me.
10:52
